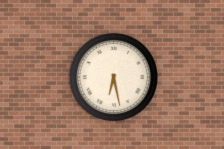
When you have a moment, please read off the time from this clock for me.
6:28
